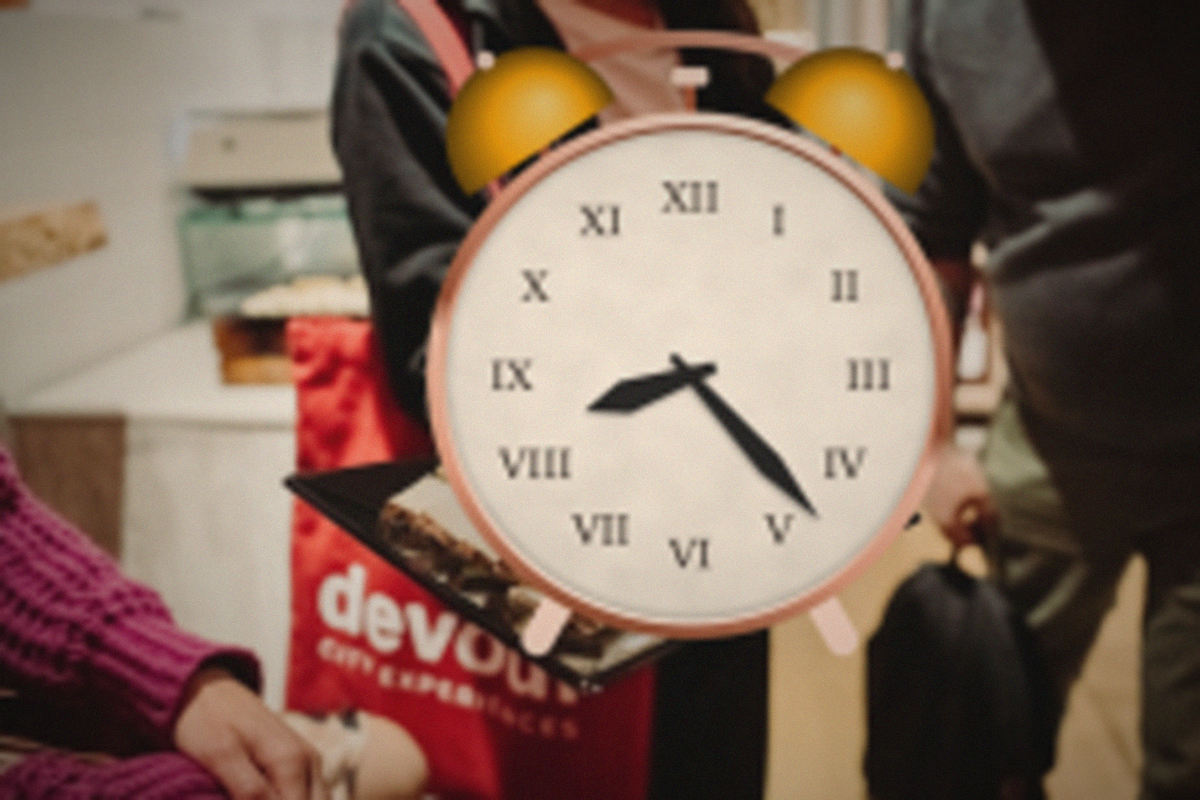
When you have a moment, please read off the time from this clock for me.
8:23
